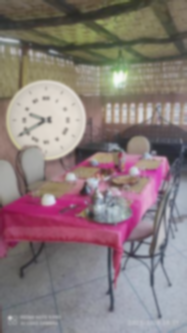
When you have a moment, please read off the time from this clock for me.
9:40
